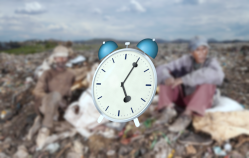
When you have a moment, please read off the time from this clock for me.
5:05
